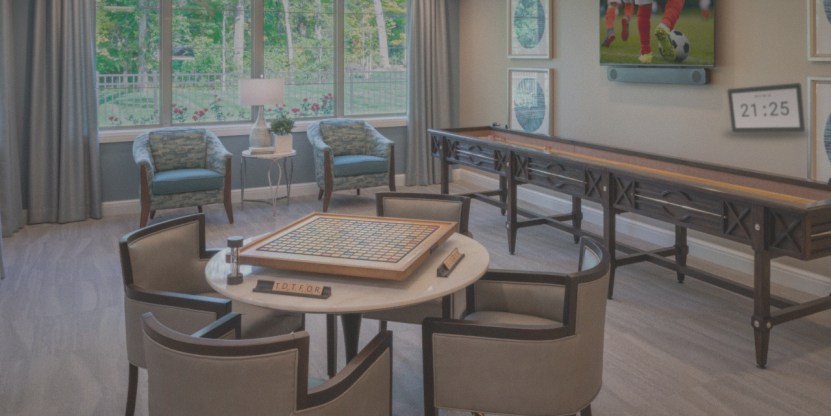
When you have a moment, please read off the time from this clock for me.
21:25
